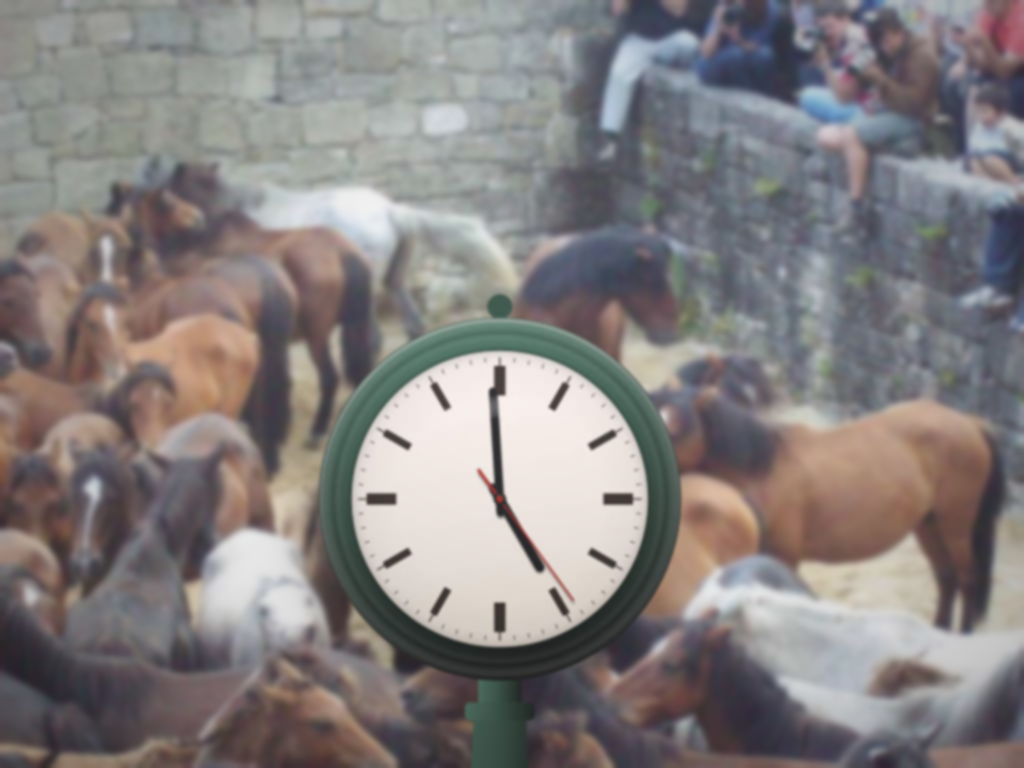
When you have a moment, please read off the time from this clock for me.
4:59:24
